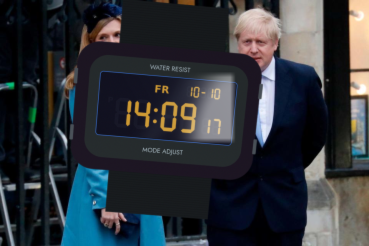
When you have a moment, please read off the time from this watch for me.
14:09:17
